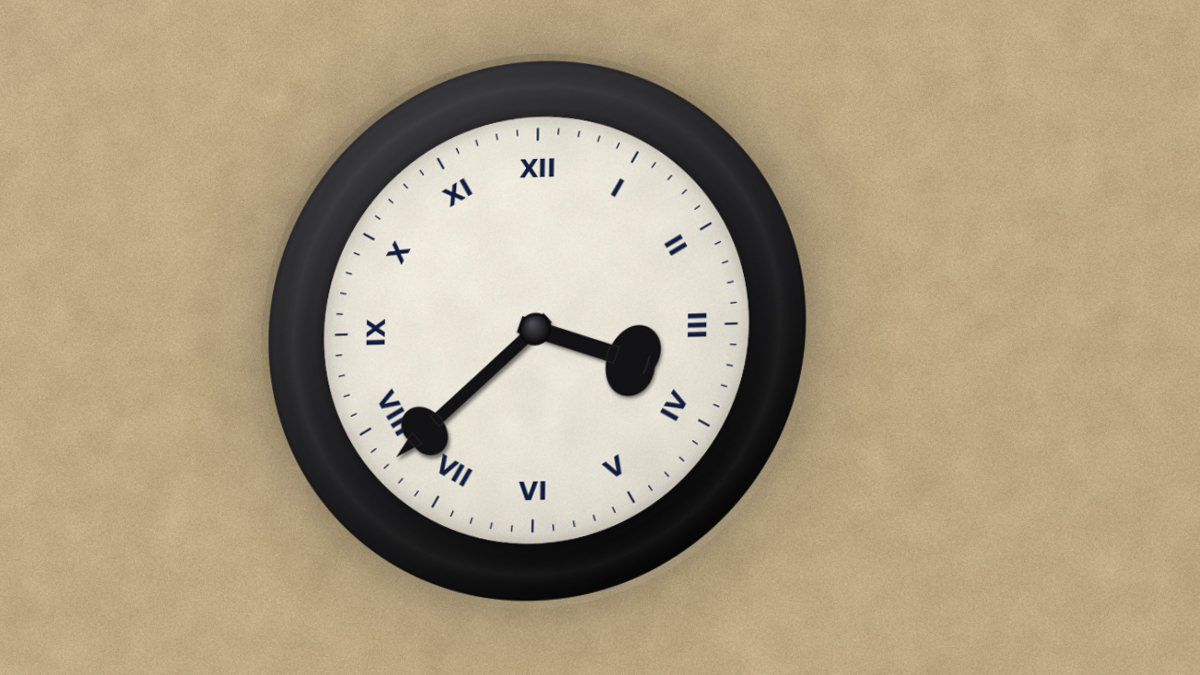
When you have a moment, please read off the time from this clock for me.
3:38
